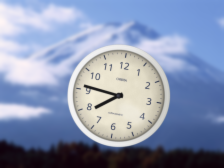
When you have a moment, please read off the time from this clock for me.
7:46
